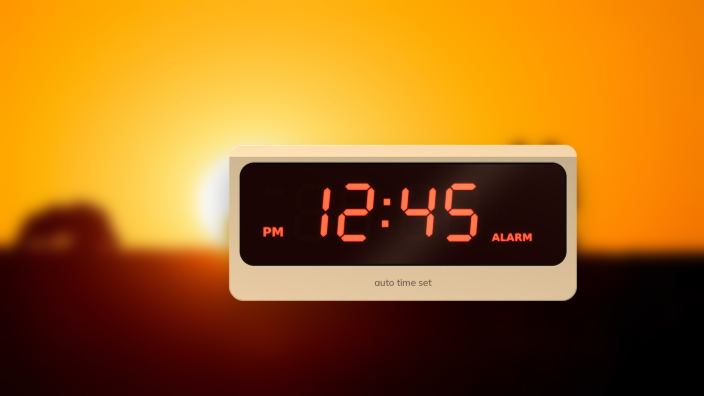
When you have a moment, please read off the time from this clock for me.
12:45
